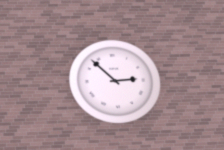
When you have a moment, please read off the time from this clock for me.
2:53
